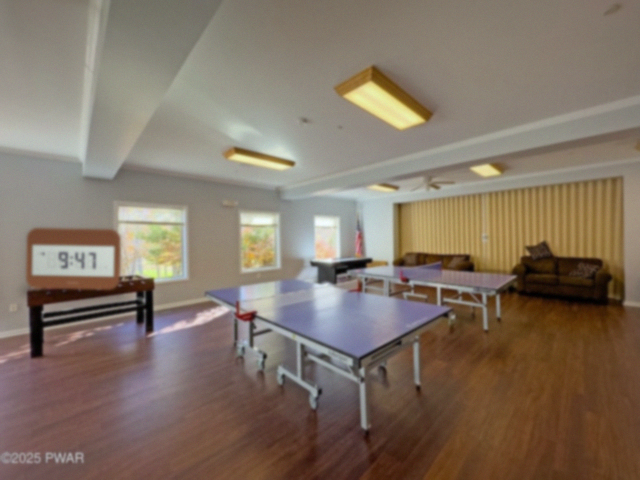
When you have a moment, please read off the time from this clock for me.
9:47
